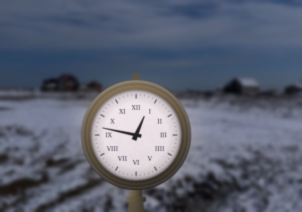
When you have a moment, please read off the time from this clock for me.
12:47
